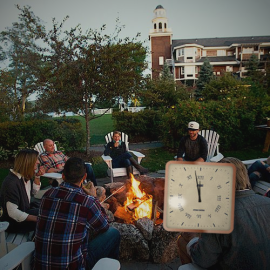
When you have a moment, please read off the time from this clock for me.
11:58
